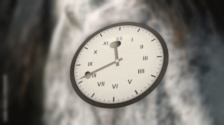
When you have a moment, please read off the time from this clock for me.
11:41
